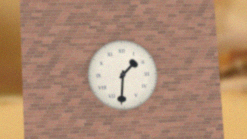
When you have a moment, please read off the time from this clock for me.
1:31
